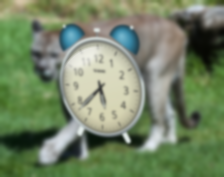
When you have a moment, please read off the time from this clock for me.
5:38
